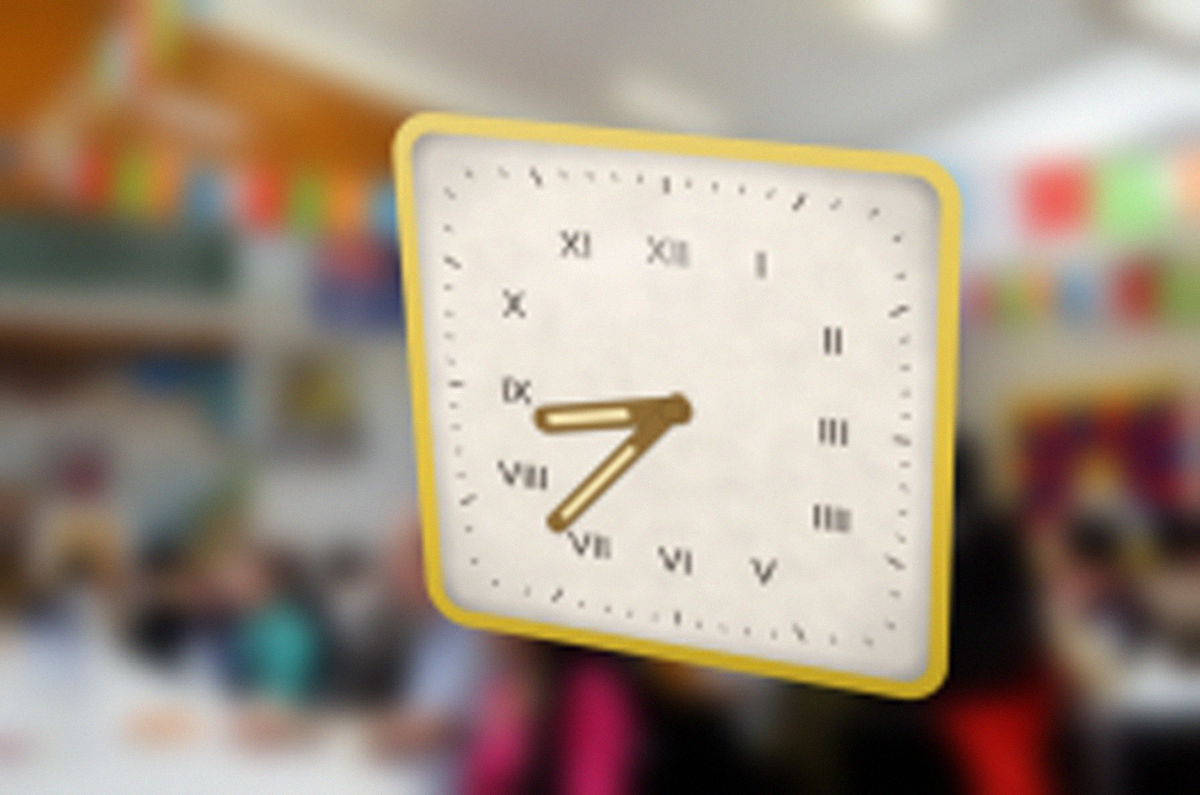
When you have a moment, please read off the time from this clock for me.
8:37
